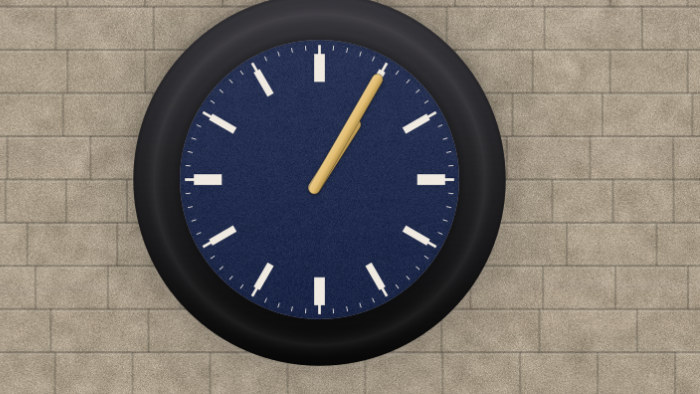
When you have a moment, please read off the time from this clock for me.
1:05
